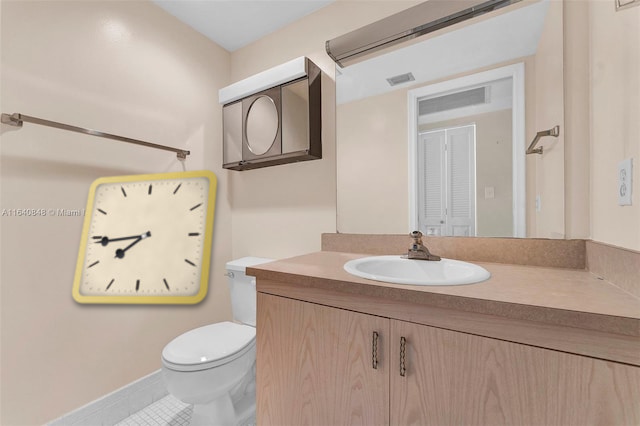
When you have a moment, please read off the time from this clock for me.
7:44
